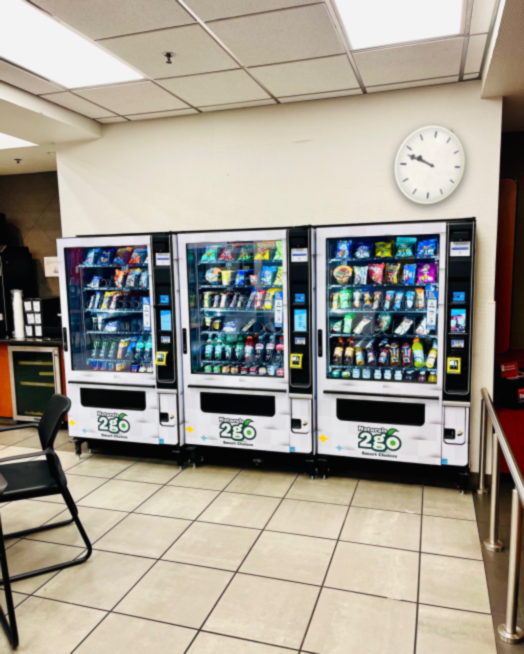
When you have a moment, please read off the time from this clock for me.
9:48
